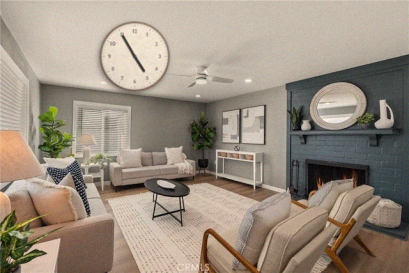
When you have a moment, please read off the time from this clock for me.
4:55
